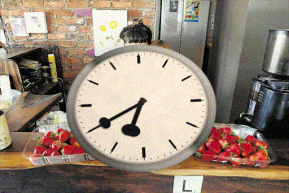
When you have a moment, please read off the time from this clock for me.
6:40
